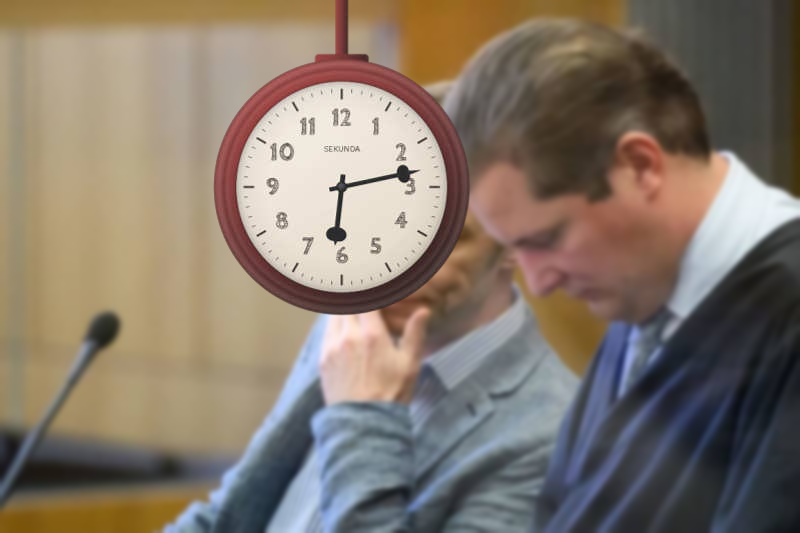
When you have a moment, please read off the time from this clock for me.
6:13
